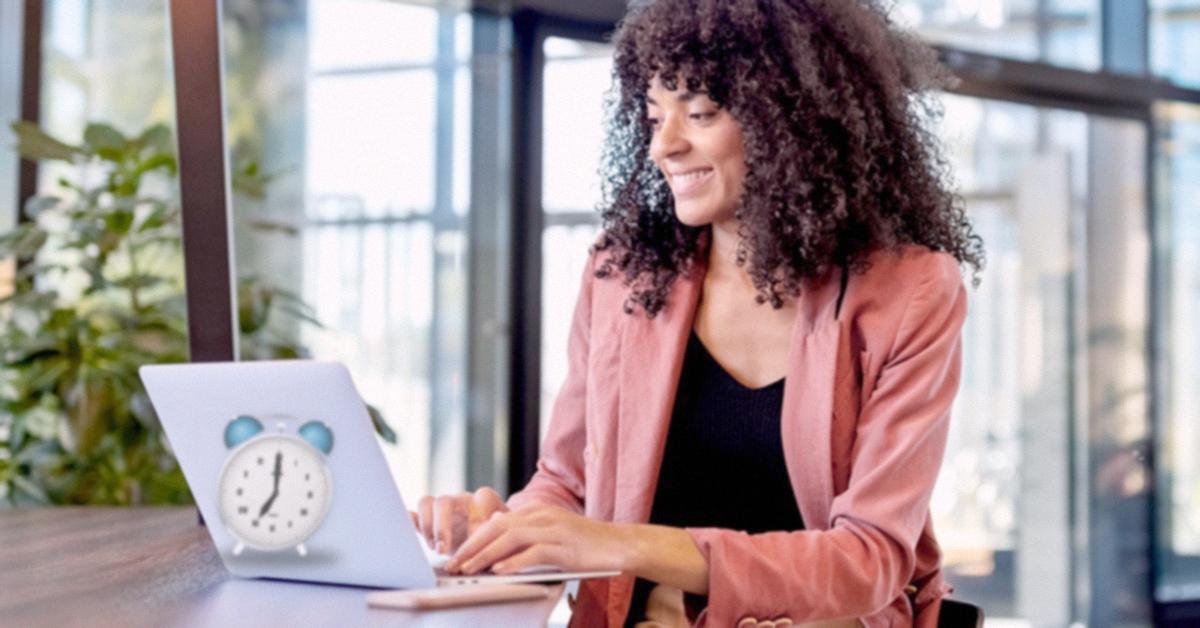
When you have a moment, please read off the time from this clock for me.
7:00
